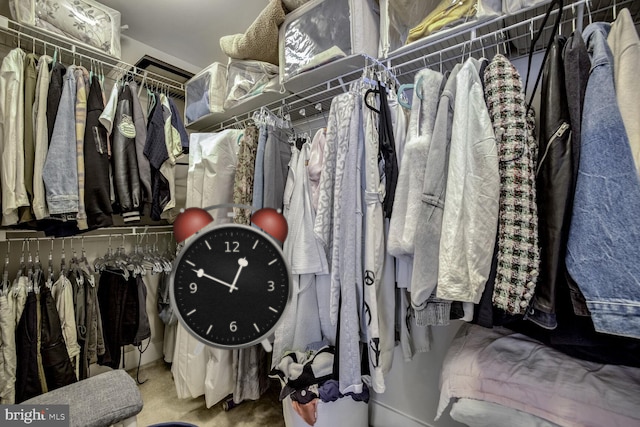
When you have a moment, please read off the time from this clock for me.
12:49
